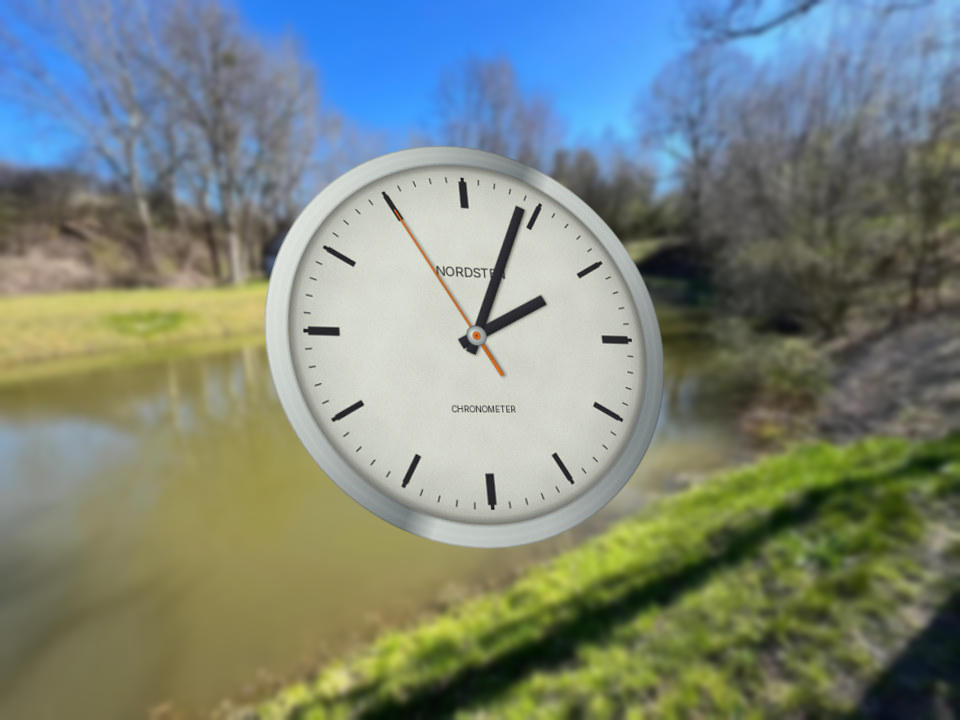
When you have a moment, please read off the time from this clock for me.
2:03:55
